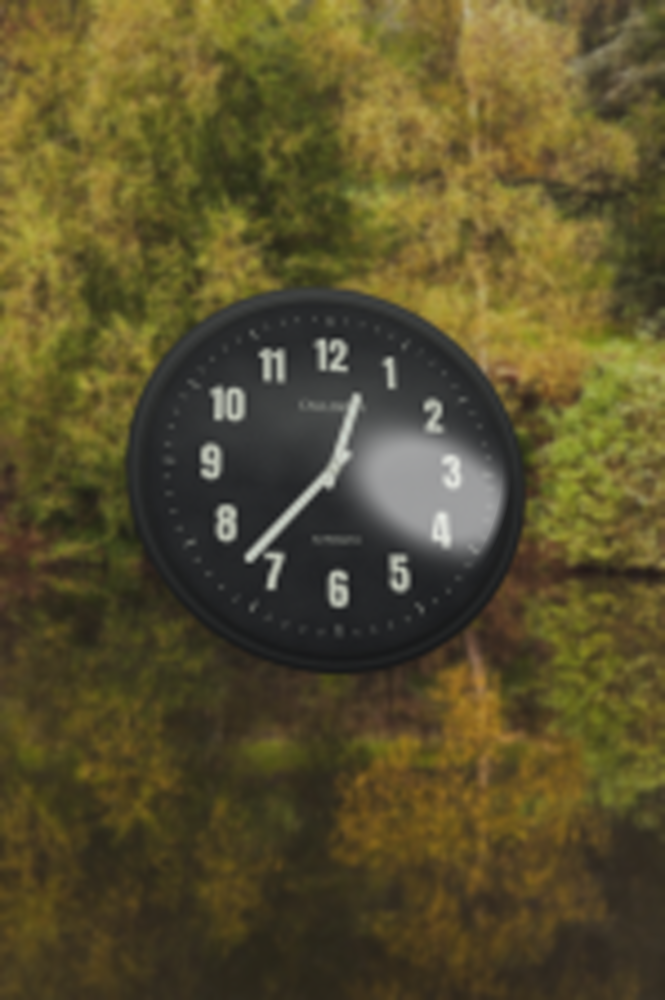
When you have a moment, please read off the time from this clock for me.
12:37
